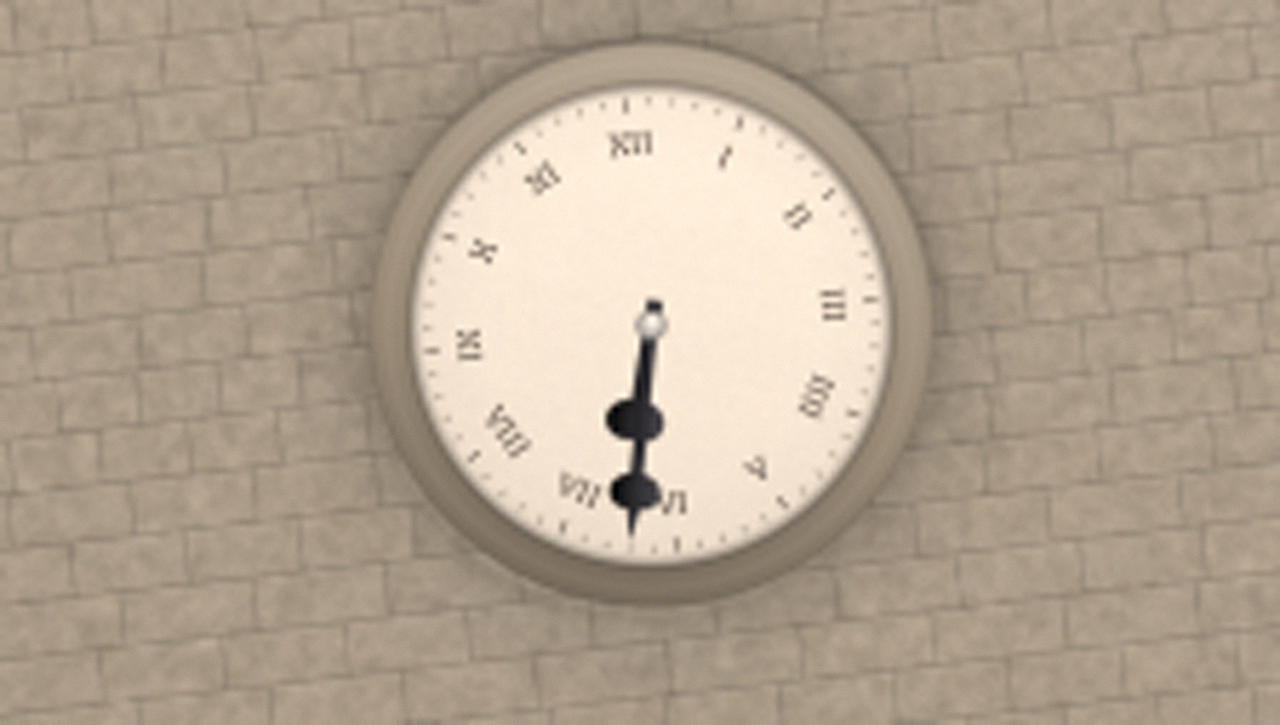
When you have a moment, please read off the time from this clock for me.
6:32
